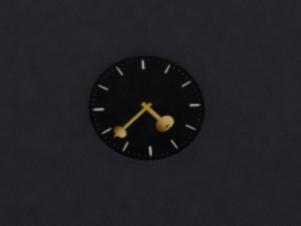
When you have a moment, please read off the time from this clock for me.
4:38
